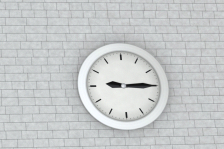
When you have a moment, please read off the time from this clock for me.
9:15
